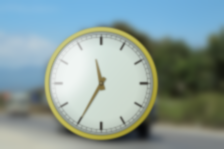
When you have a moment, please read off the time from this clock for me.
11:35
